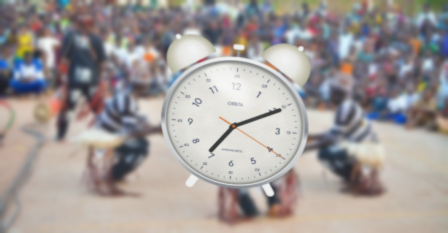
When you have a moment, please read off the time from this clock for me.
7:10:20
